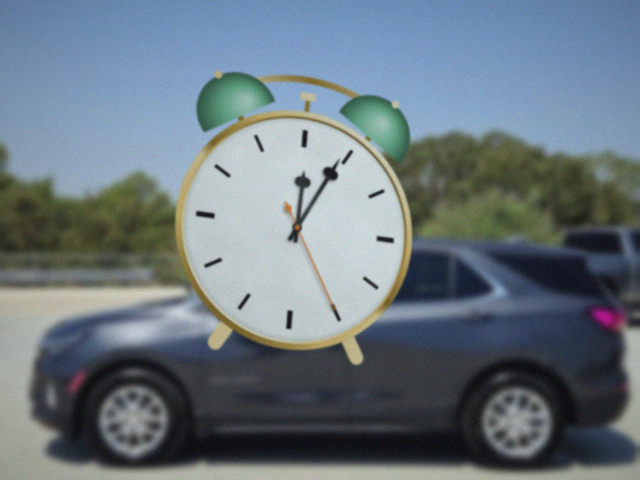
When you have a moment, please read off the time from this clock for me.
12:04:25
